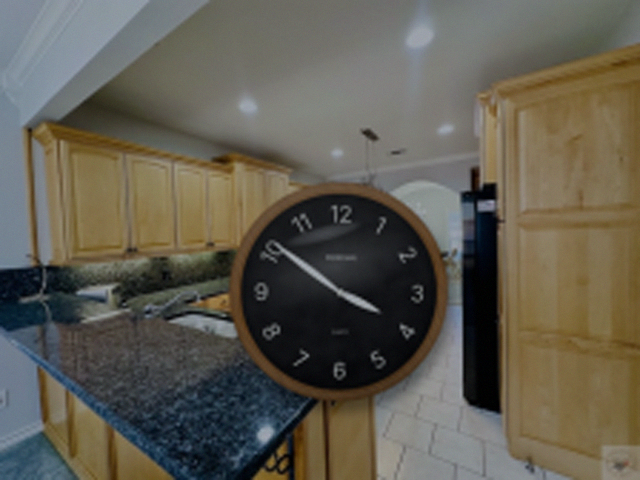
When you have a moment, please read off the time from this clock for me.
3:51
